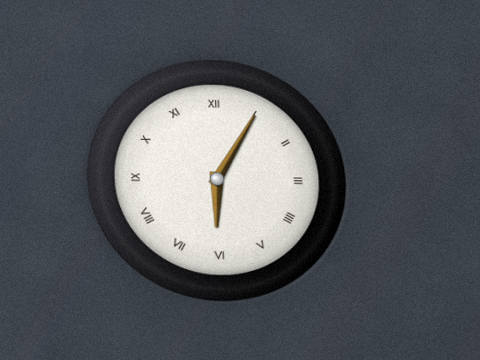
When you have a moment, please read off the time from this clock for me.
6:05
